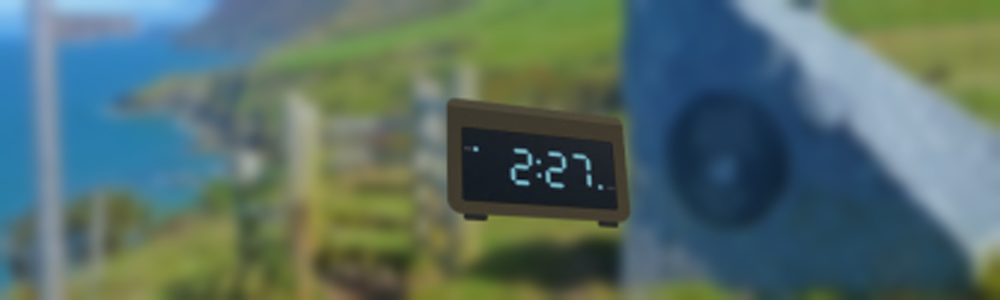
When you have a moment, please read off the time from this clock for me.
2:27
